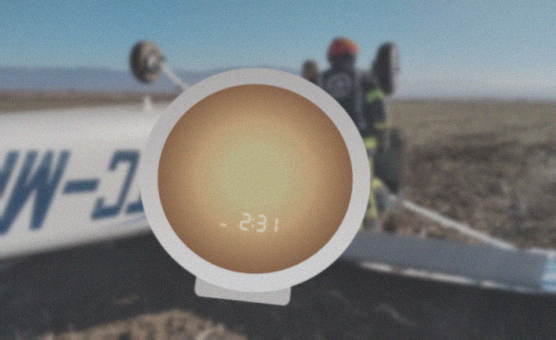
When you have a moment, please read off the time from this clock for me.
2:31
